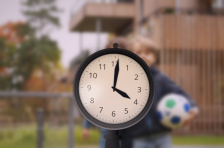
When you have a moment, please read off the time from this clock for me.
4:01
